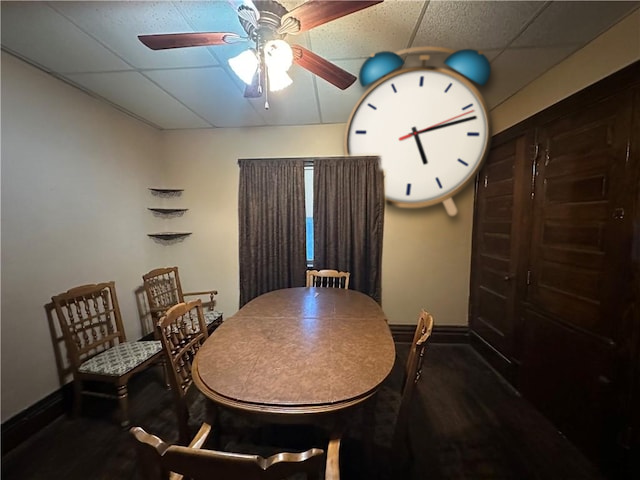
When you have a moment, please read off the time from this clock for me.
5:12:11
